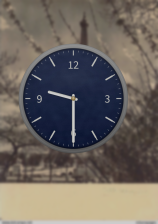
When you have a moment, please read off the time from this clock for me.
9:30
